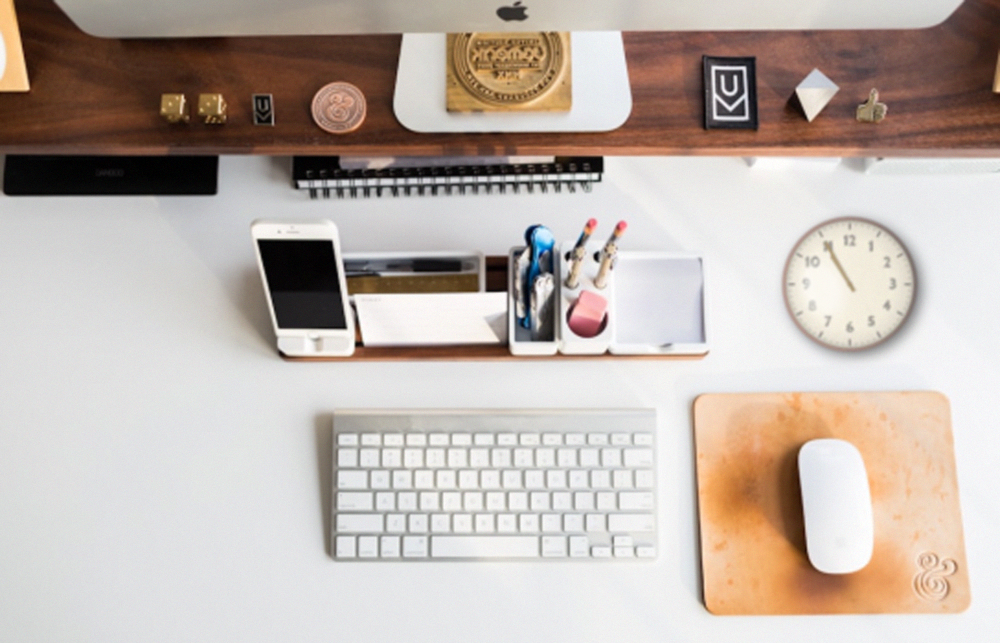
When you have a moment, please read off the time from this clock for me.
10:55
